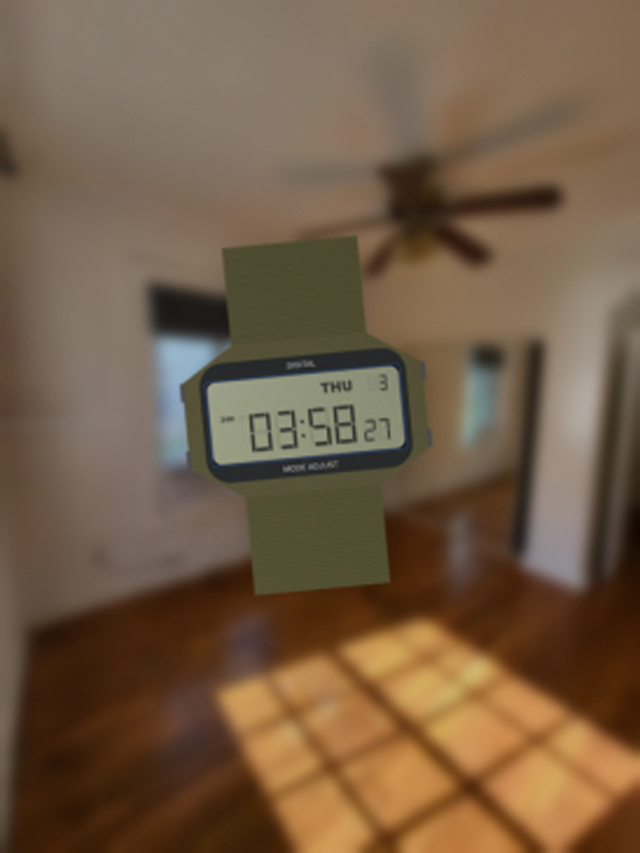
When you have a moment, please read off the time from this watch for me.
3:58:27
